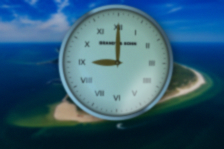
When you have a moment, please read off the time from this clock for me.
9:00
